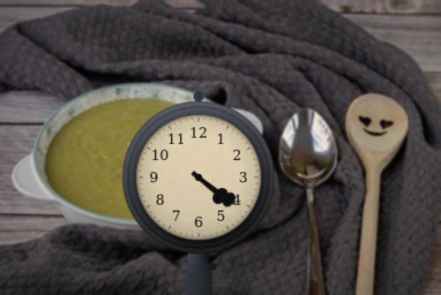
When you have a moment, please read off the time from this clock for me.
4:21
